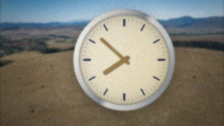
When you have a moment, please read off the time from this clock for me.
7:52
